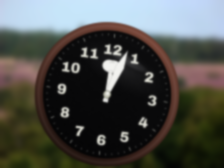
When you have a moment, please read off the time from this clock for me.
12:03
